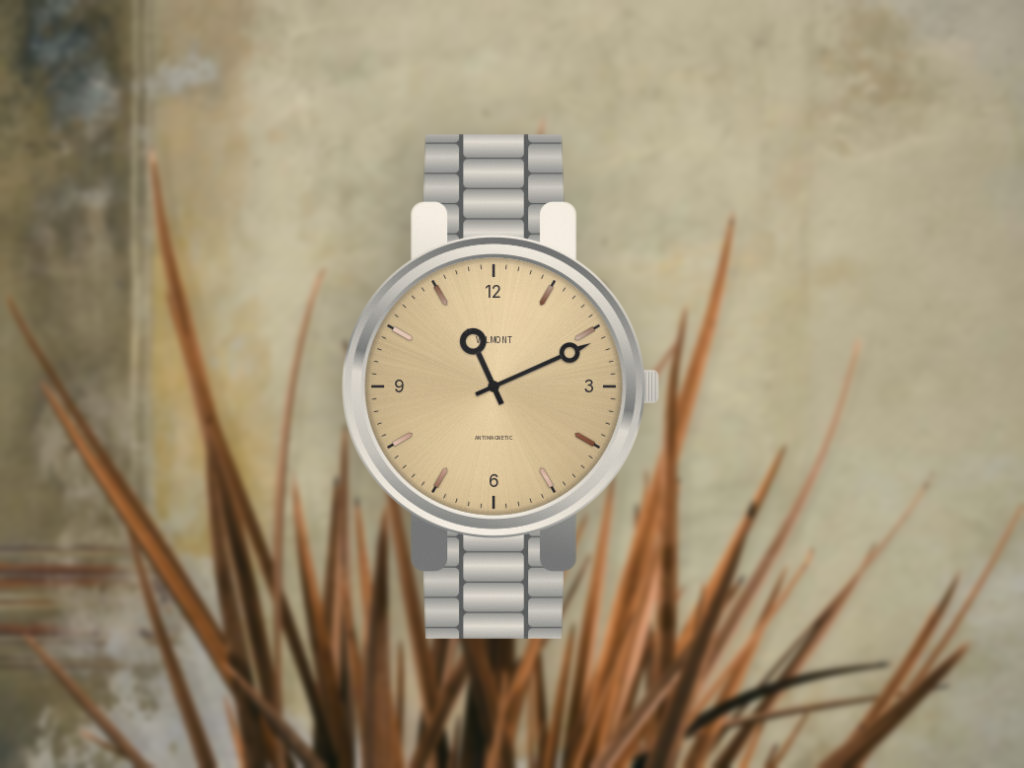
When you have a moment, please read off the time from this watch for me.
11:11
